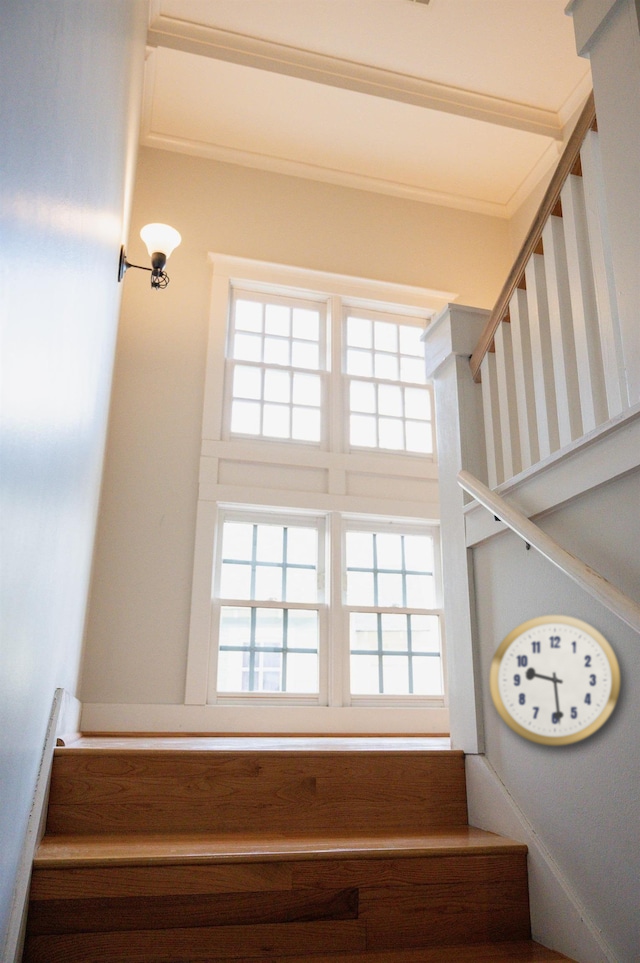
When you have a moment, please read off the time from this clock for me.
9:29
